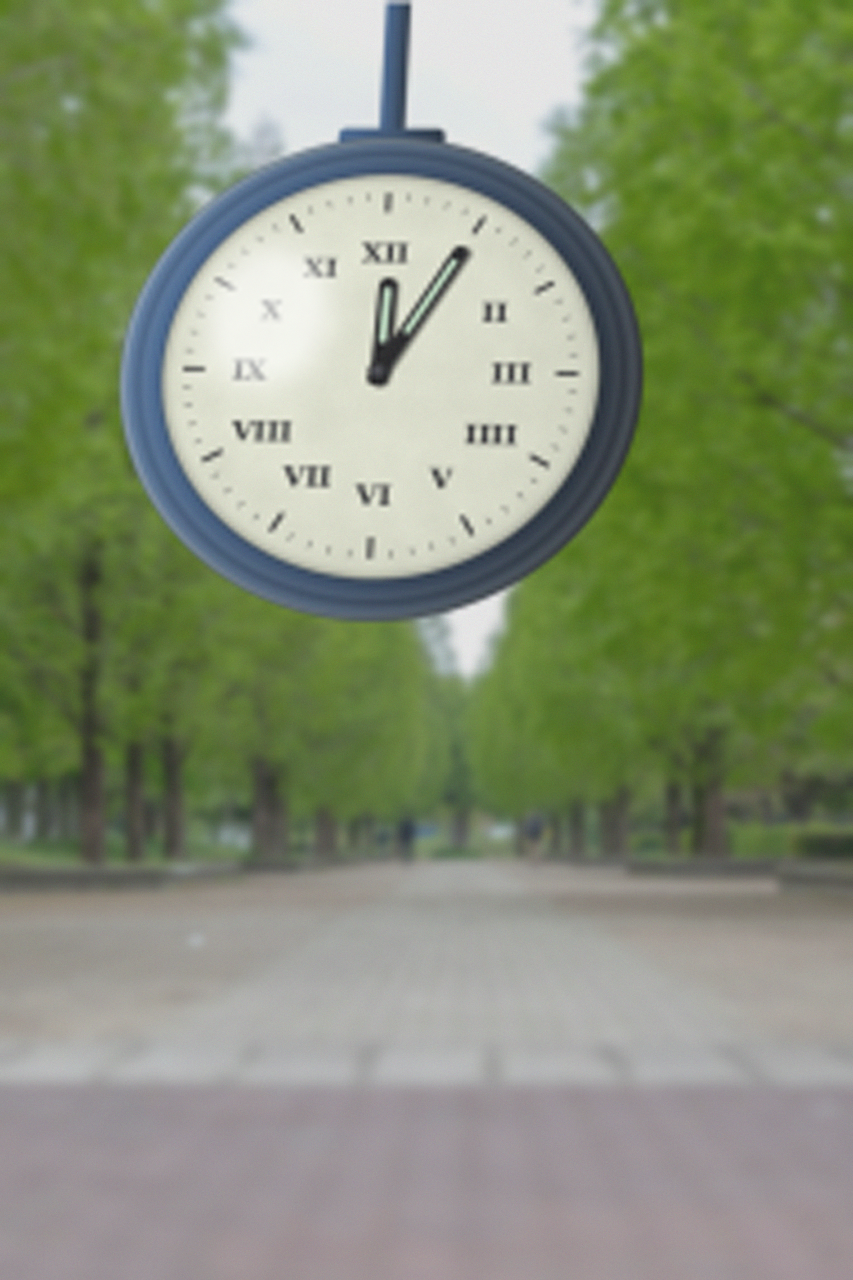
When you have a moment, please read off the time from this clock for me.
12:05
